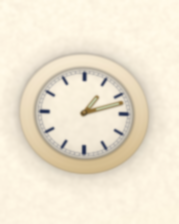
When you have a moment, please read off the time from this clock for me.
1:12
